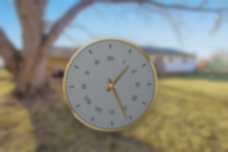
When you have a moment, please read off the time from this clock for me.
1:26
